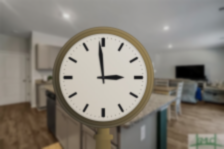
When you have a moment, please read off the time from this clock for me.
2:59
